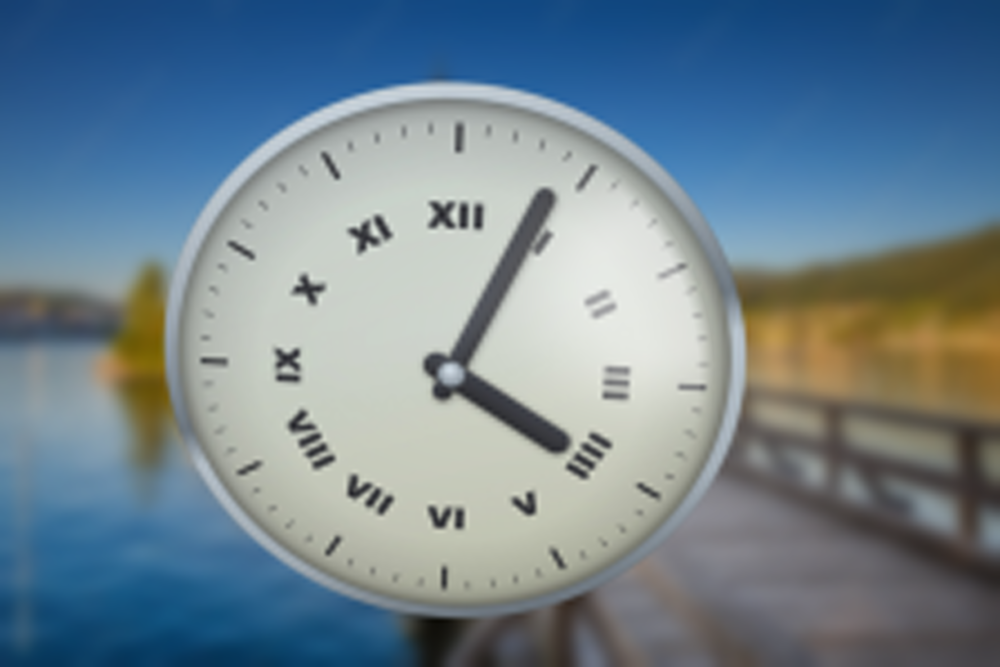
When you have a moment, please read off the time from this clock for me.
4:04
